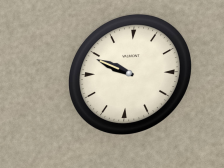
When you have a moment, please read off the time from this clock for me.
9:49
